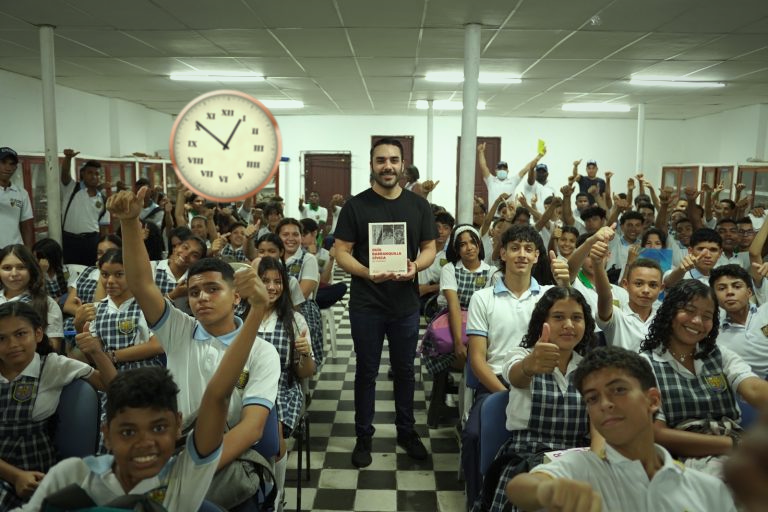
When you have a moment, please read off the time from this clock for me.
12:51
